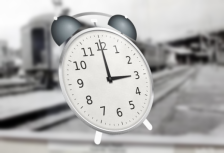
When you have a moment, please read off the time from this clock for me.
3:00
